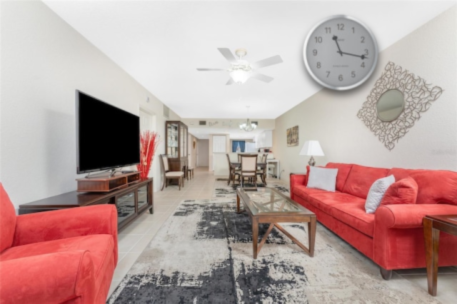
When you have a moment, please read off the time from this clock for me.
11:17
